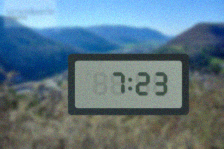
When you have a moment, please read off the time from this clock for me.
7:23
